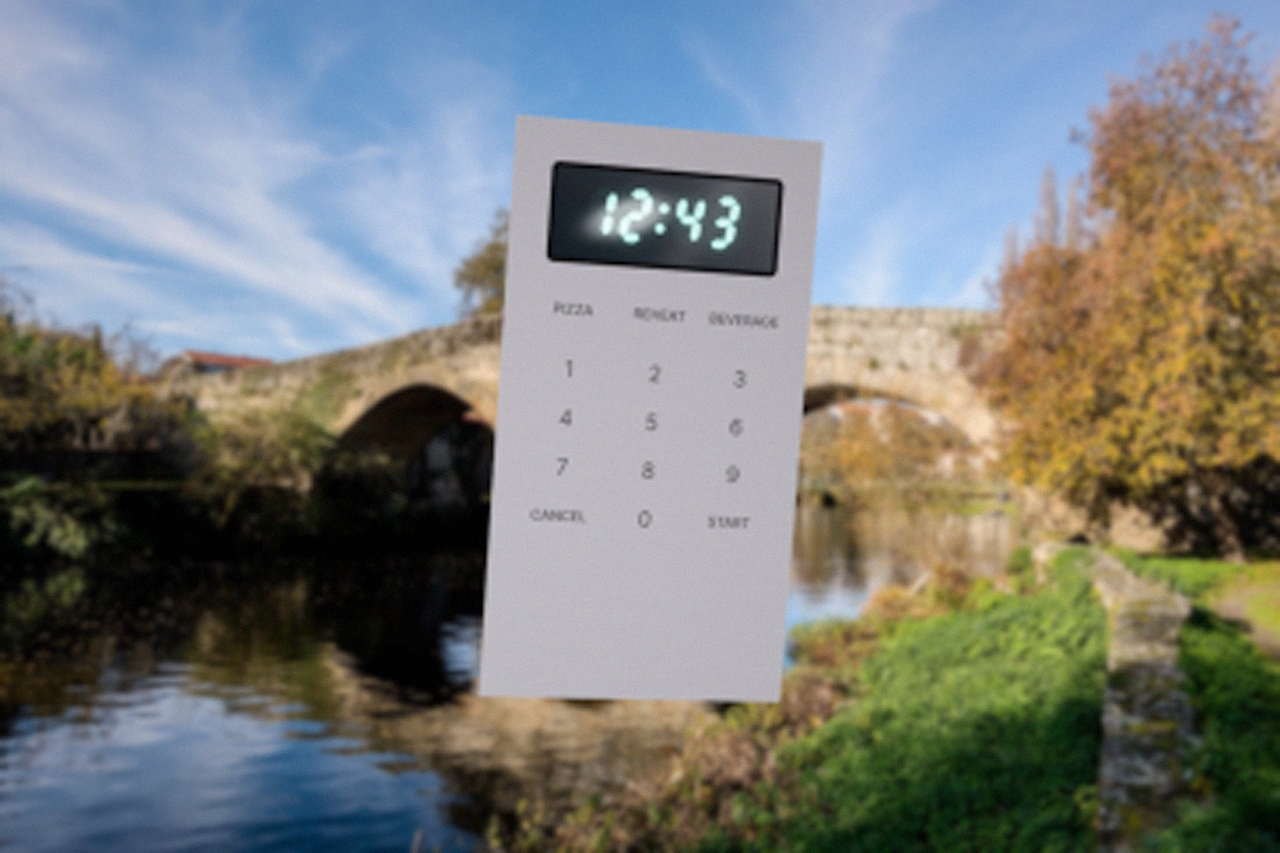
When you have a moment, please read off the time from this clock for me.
12:43
